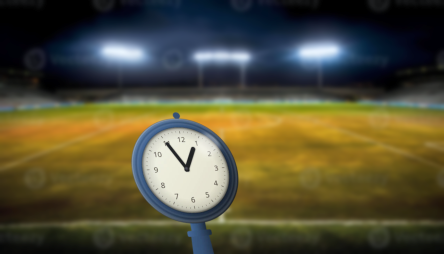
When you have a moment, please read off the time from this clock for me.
12:55
